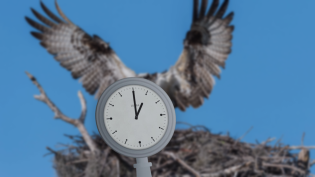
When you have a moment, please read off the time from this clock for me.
1:00
